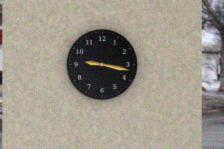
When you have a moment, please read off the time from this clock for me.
9:17
